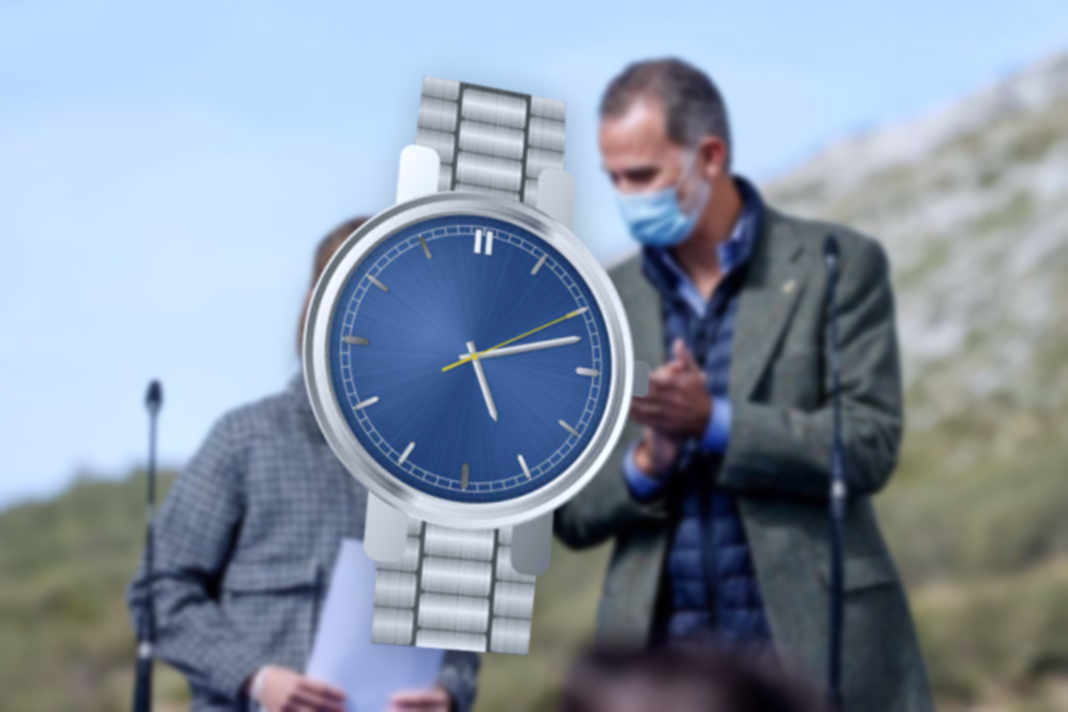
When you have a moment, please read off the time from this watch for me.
5:12:10
